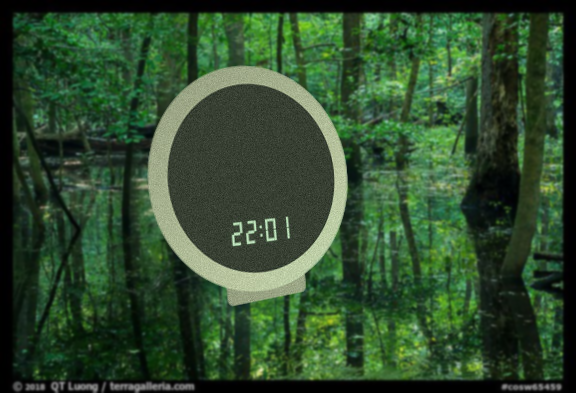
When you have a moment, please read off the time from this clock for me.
22:01
